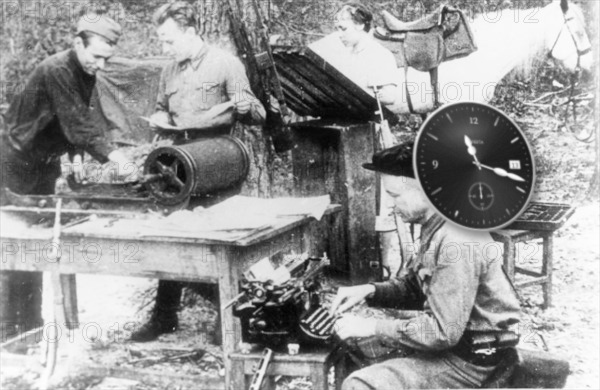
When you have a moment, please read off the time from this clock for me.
11:18
